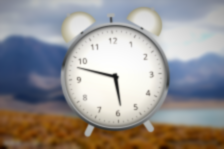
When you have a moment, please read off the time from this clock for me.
5:48
